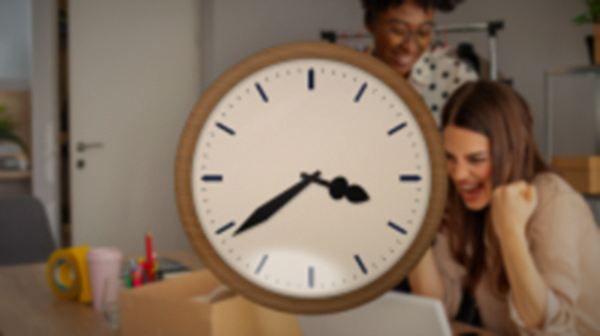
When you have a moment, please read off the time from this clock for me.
3:39
